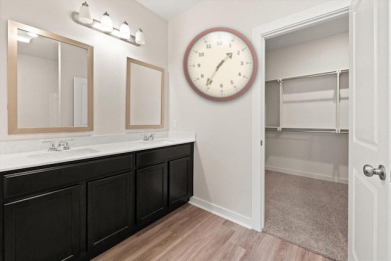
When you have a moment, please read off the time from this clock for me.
1:36
